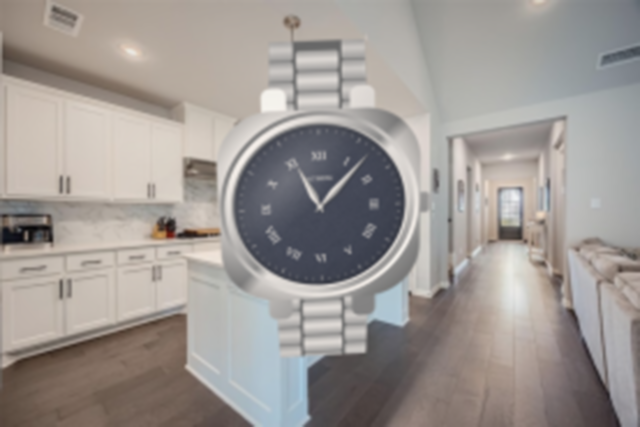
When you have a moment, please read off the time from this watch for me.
11:07
